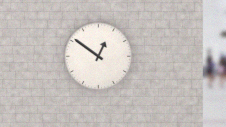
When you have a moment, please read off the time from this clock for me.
12:51
